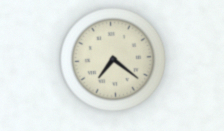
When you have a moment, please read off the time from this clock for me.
7:22
